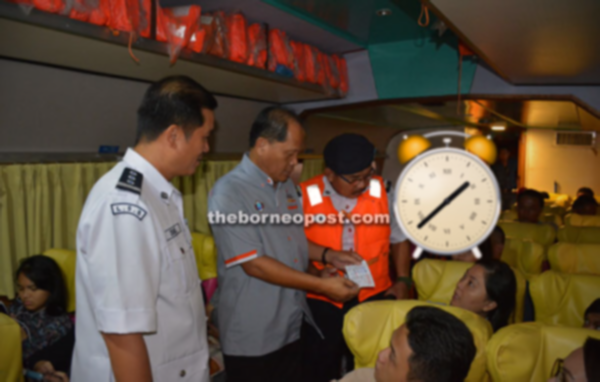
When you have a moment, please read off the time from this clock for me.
1:38
